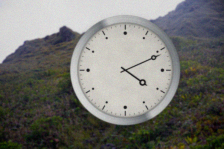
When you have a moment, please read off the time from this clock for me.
4:11
